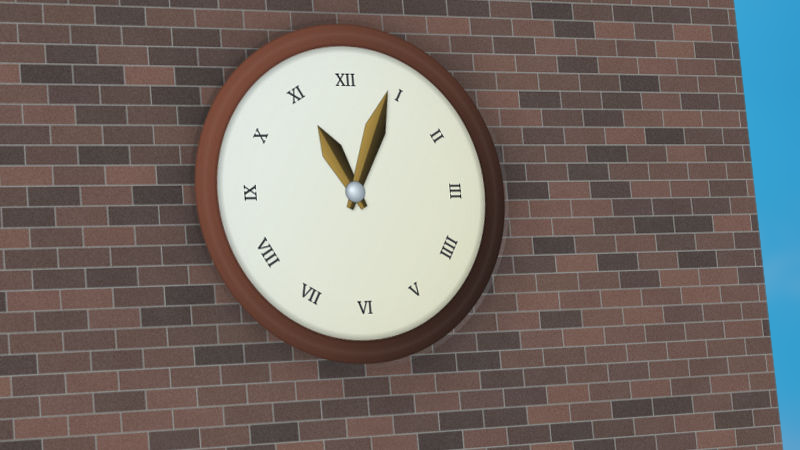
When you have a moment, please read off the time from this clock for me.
11:04
